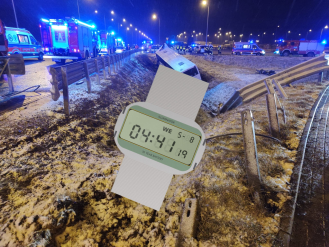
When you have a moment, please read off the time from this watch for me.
4:41:19
